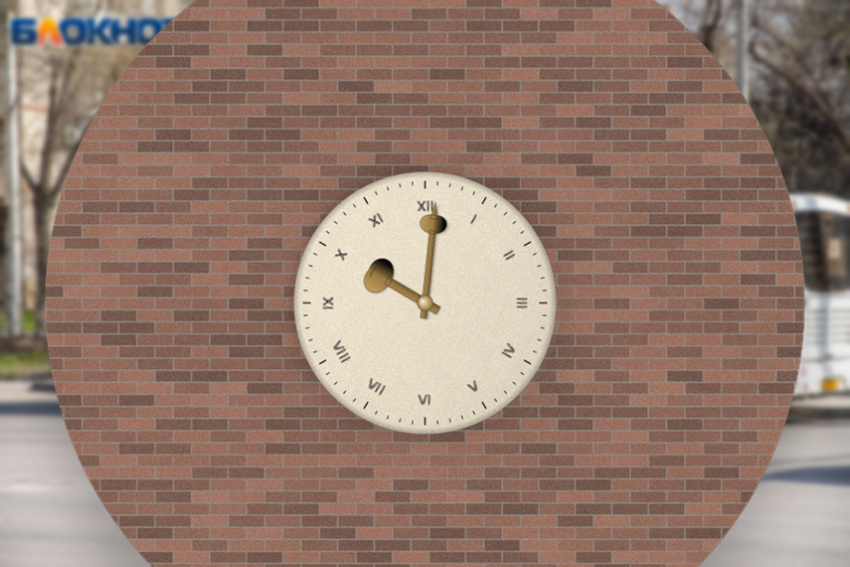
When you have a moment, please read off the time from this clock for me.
10:01
